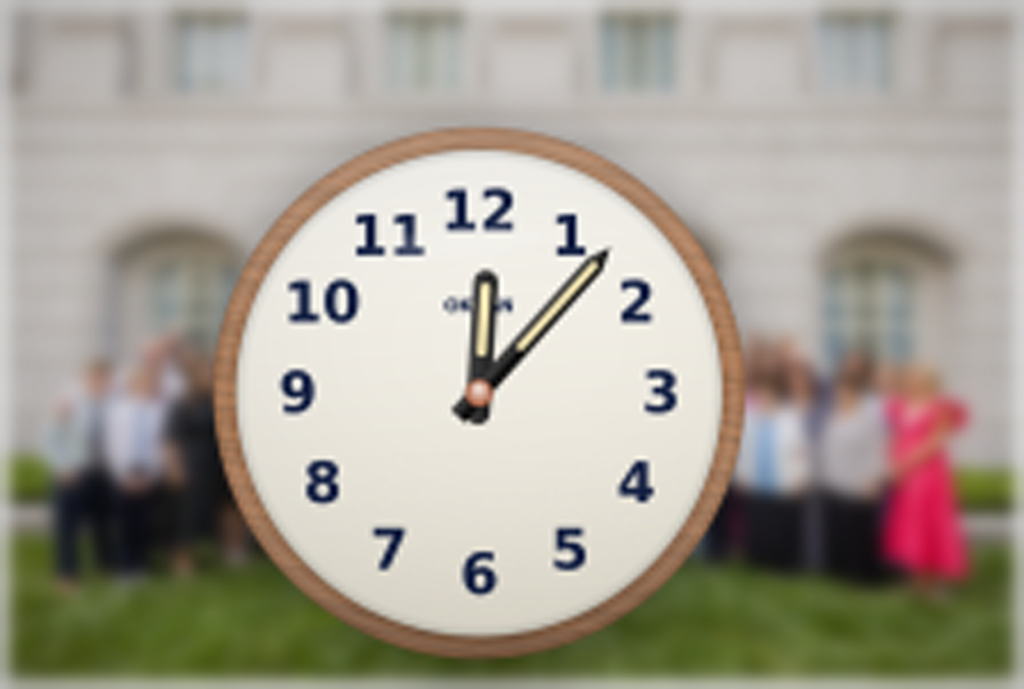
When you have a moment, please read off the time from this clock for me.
12:07
